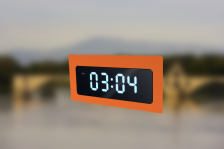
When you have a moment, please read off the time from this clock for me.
3:04
